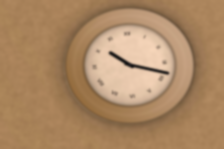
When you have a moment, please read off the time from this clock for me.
10:18
